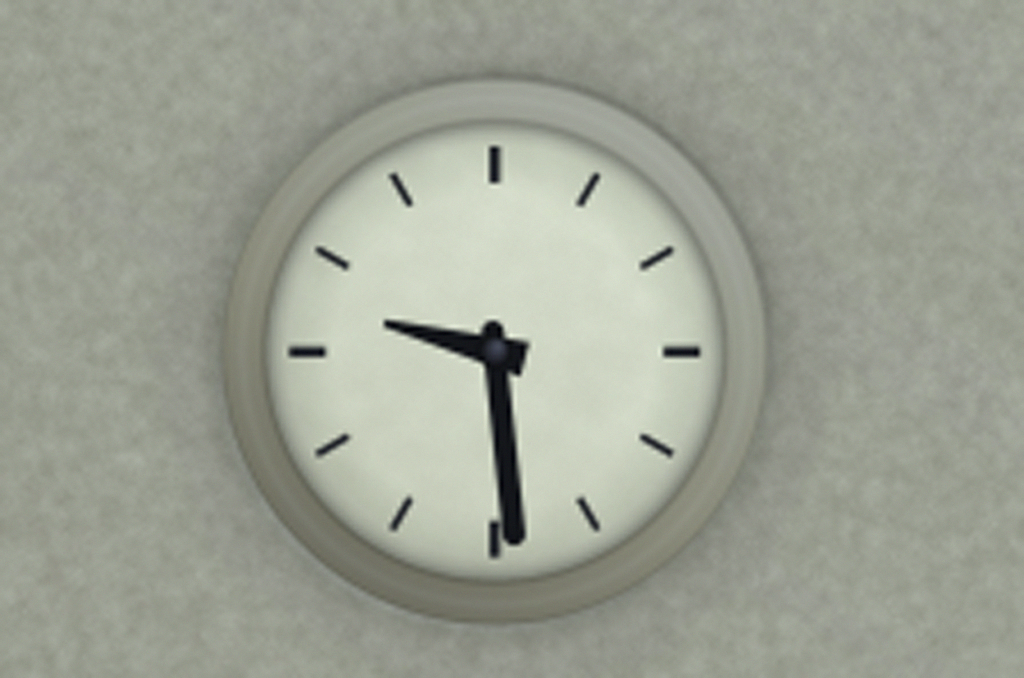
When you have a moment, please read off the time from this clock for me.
9:29
